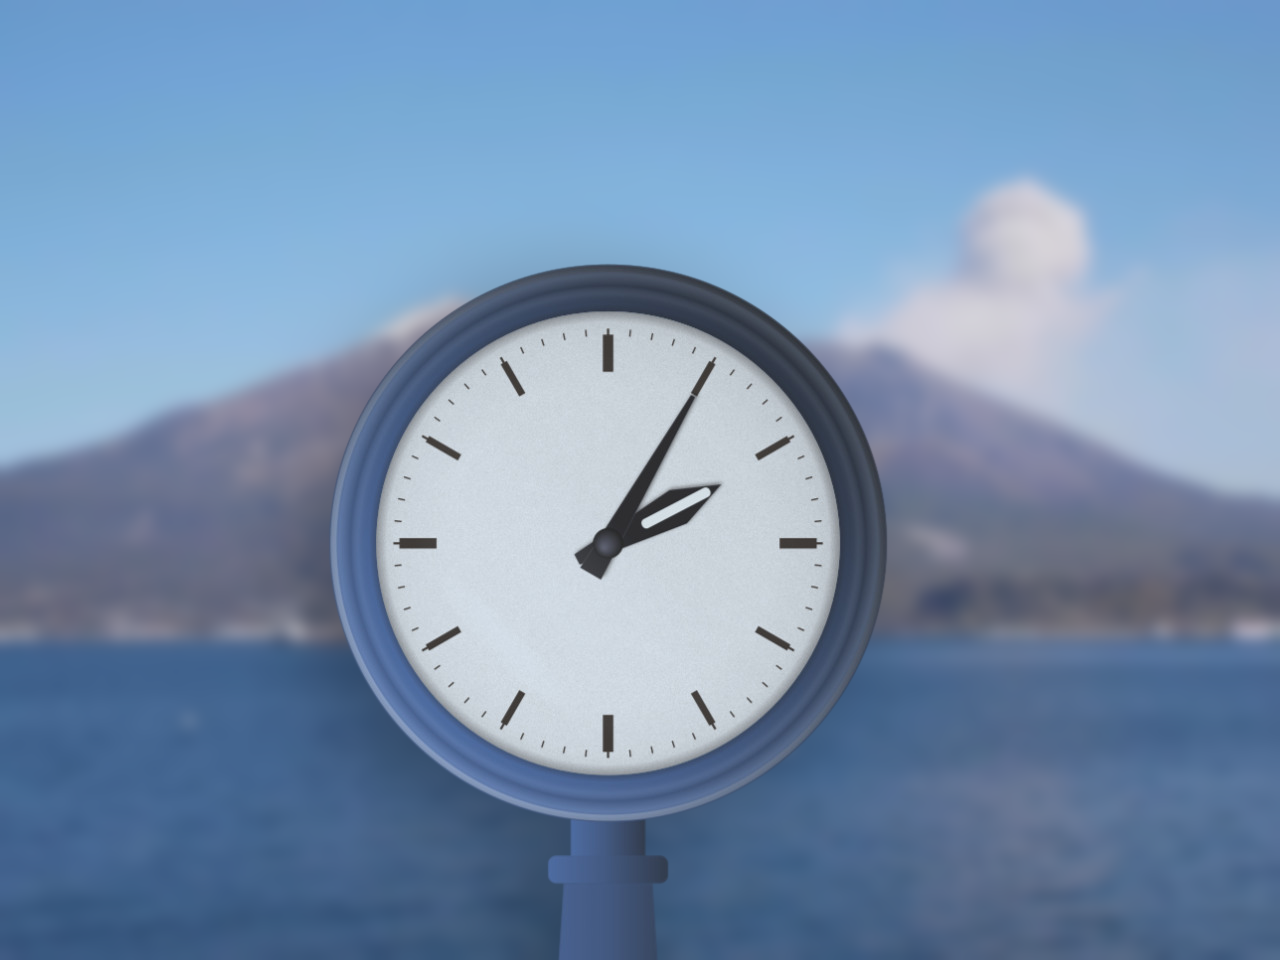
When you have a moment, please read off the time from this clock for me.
2:05
